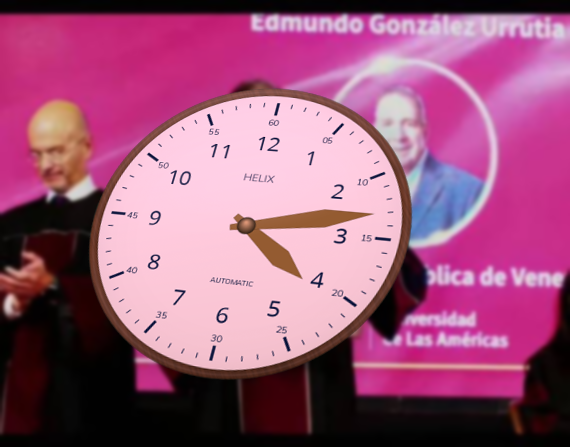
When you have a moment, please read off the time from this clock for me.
4:13
